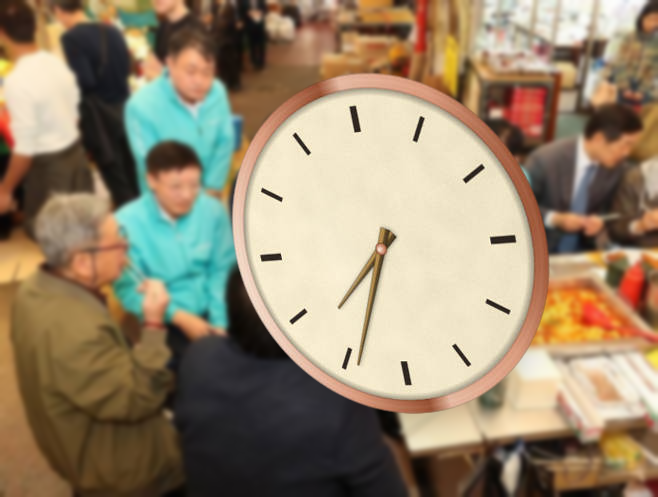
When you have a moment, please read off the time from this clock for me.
7:34
